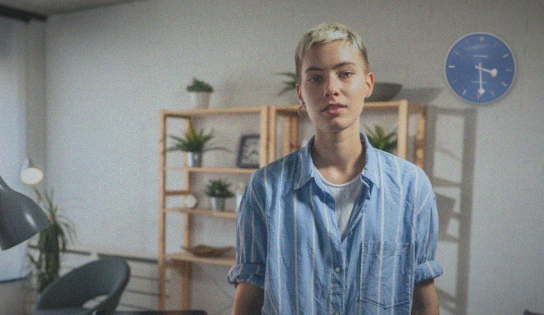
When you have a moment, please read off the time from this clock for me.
3:29
